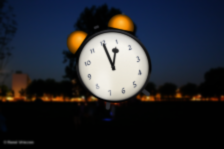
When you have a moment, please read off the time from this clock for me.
1:00
